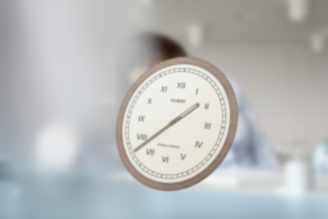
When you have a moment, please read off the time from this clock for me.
1:38
